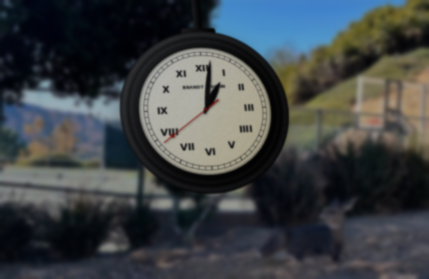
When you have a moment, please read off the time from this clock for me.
1:01:39
